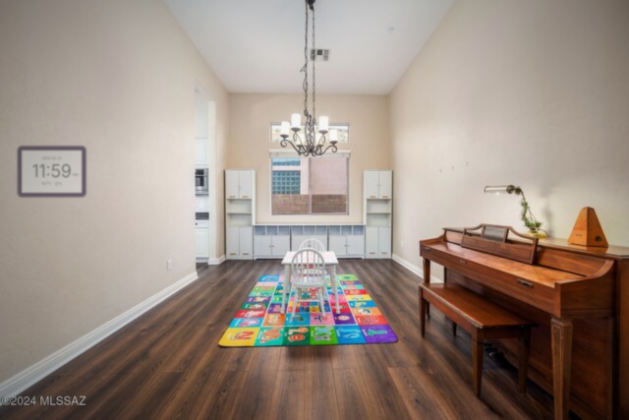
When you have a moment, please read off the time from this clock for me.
11:59
